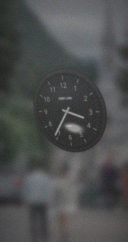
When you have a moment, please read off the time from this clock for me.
3:36
